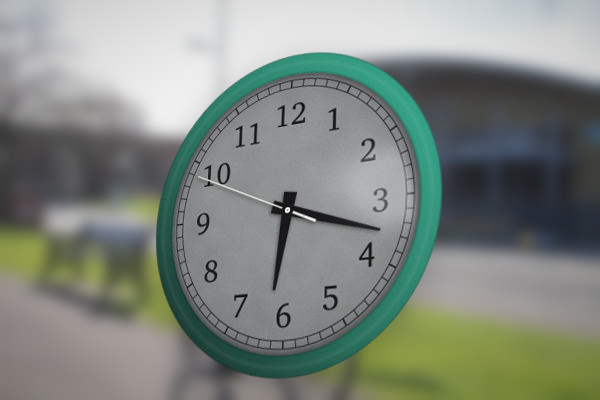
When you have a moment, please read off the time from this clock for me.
6:17:49
